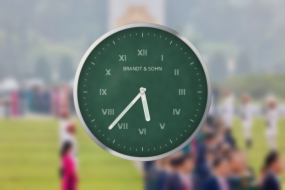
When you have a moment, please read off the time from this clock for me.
5:37
